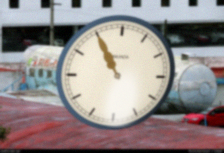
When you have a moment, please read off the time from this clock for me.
10:55
